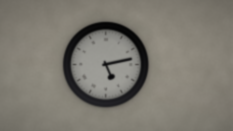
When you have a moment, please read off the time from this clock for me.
5:13
